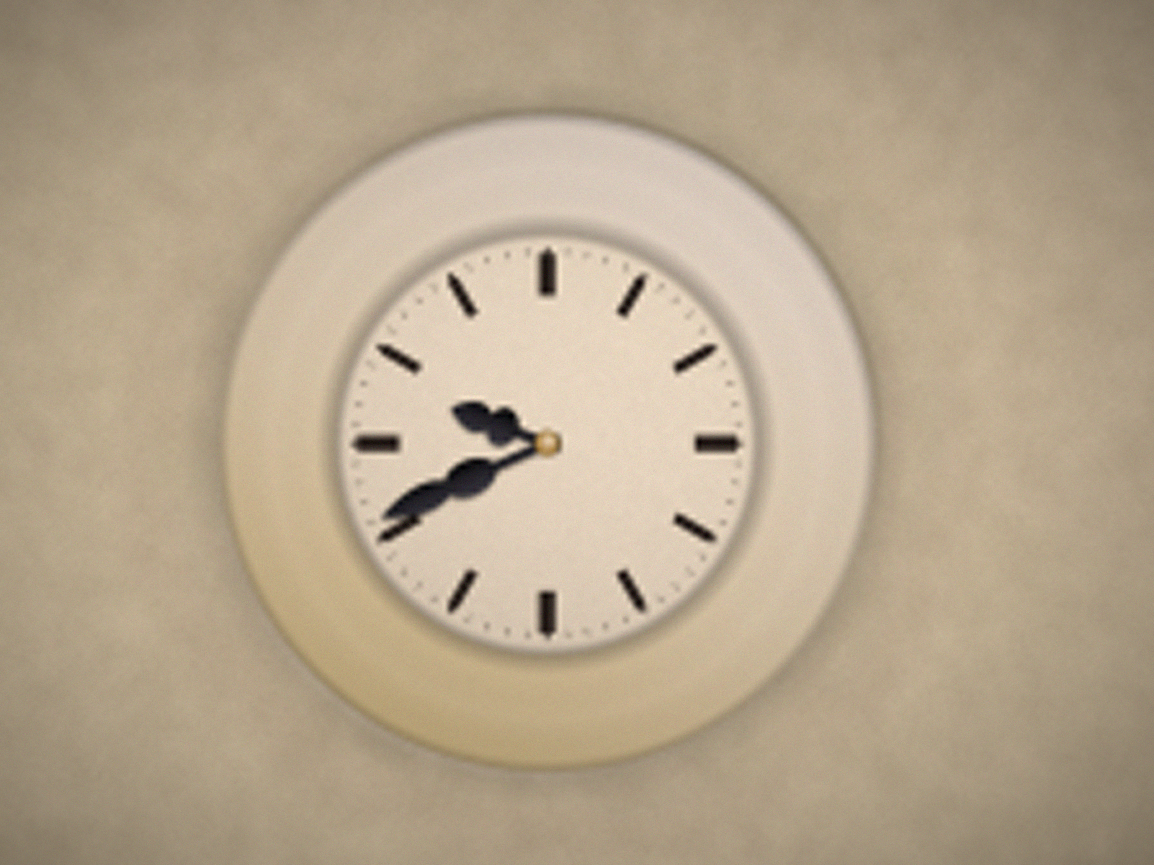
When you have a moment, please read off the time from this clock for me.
9:41
